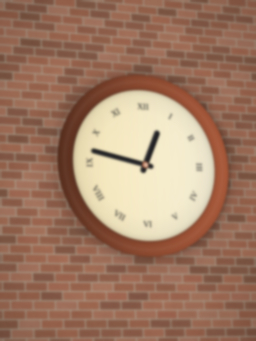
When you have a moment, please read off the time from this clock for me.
12:47
